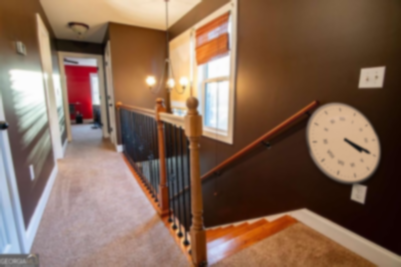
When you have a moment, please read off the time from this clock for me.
4:20
